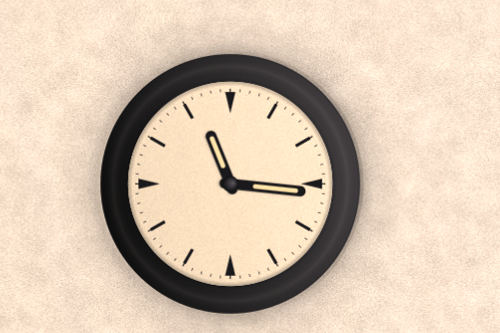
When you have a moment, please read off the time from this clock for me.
11:16
